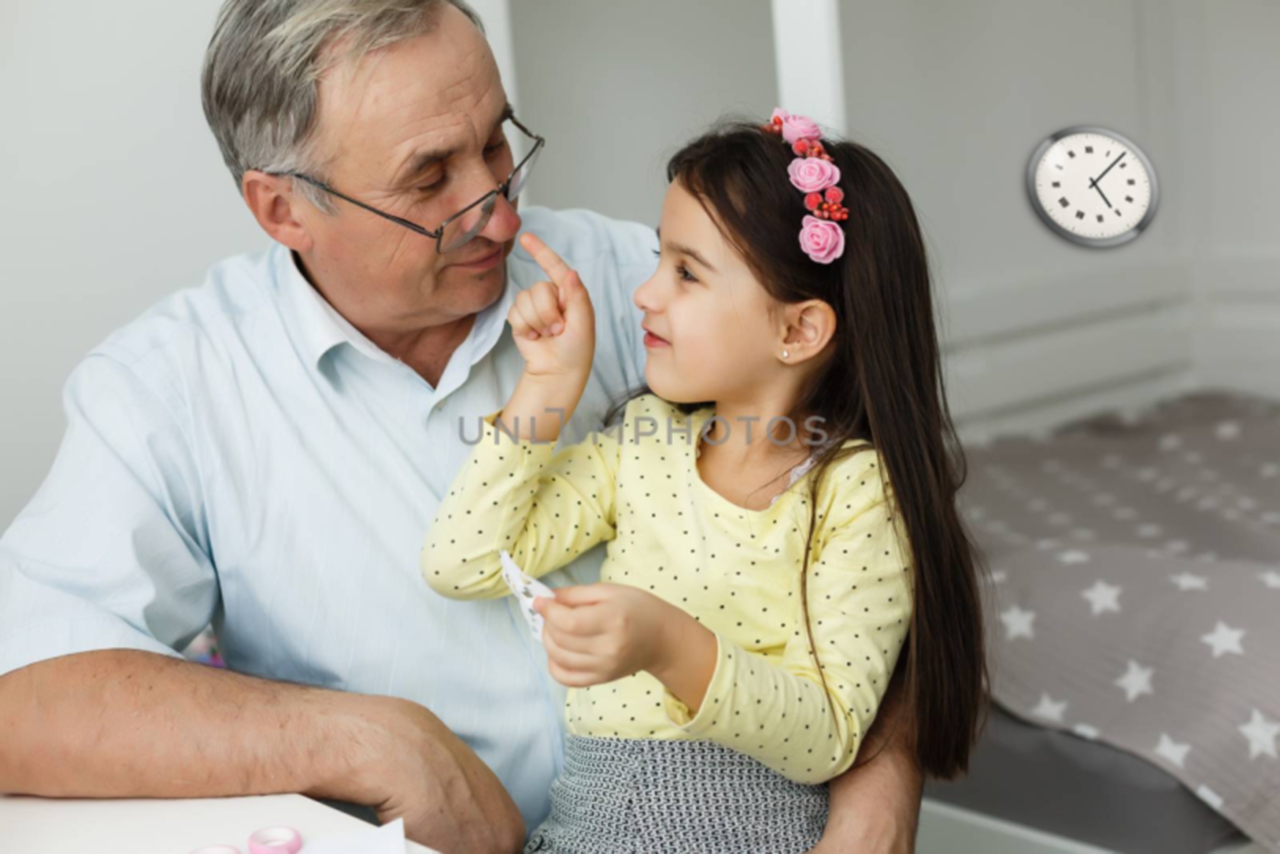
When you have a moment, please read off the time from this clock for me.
5:08
